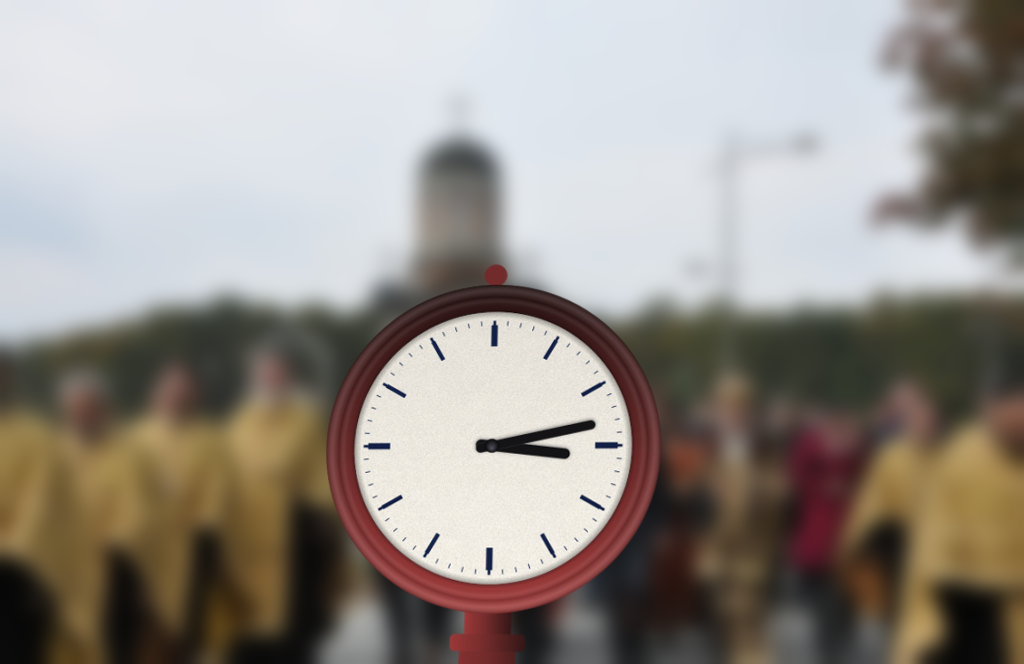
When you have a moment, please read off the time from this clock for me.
3:13
